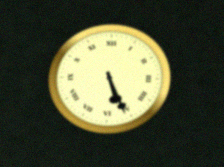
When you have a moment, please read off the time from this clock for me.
5:26
